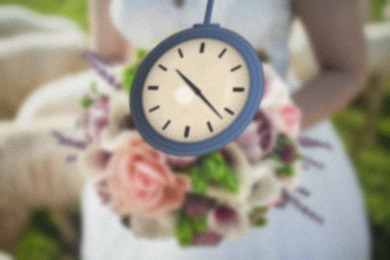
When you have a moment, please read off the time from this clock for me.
10:22
